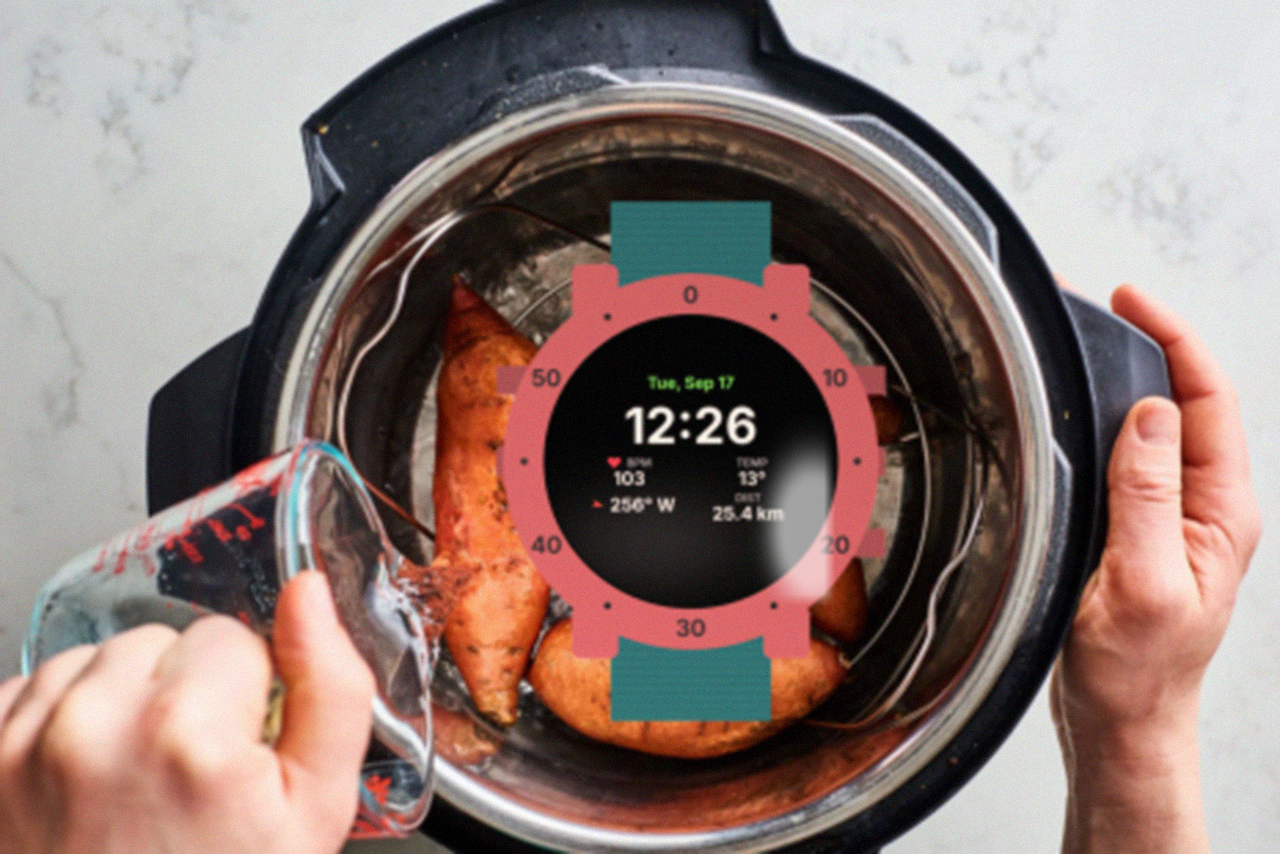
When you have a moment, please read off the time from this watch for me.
12:26
